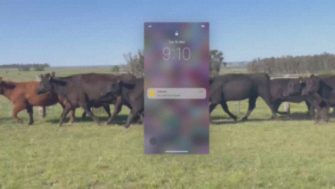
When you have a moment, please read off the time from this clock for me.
9:10
